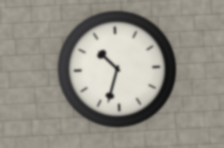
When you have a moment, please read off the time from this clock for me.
10:33
